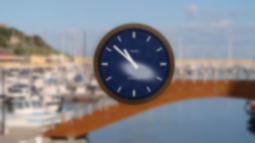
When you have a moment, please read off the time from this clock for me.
10:52
